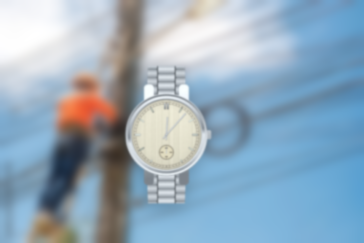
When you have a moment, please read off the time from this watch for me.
12:07
